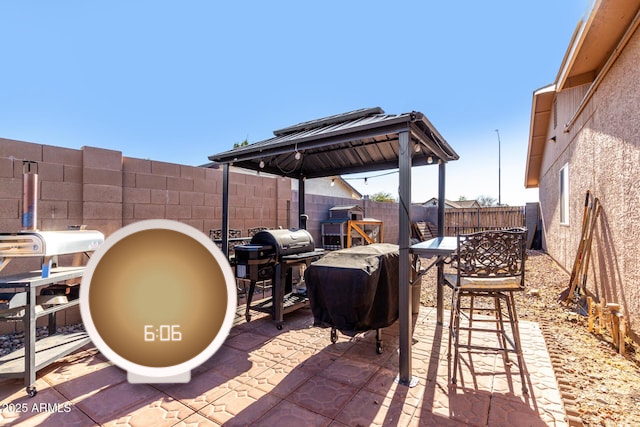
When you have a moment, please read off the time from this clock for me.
6:06
